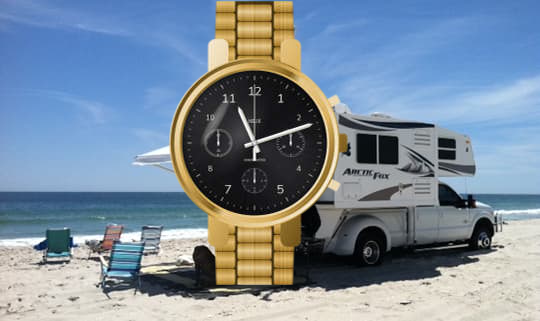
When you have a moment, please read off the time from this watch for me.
11:12
